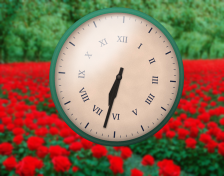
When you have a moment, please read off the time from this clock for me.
6:32
